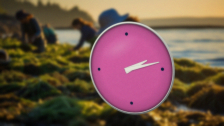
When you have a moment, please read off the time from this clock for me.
2:13
